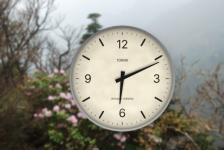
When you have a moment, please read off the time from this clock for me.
6:11
